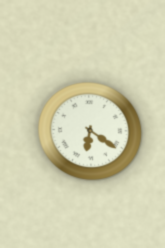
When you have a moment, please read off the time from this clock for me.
6:21
